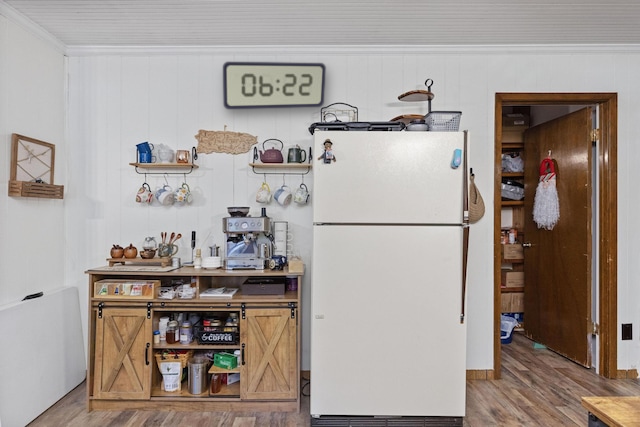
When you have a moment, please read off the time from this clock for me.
6:22
